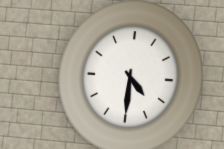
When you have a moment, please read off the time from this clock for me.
4:30
